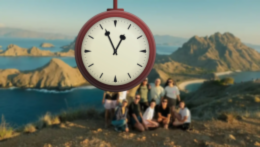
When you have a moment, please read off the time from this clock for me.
12:56
